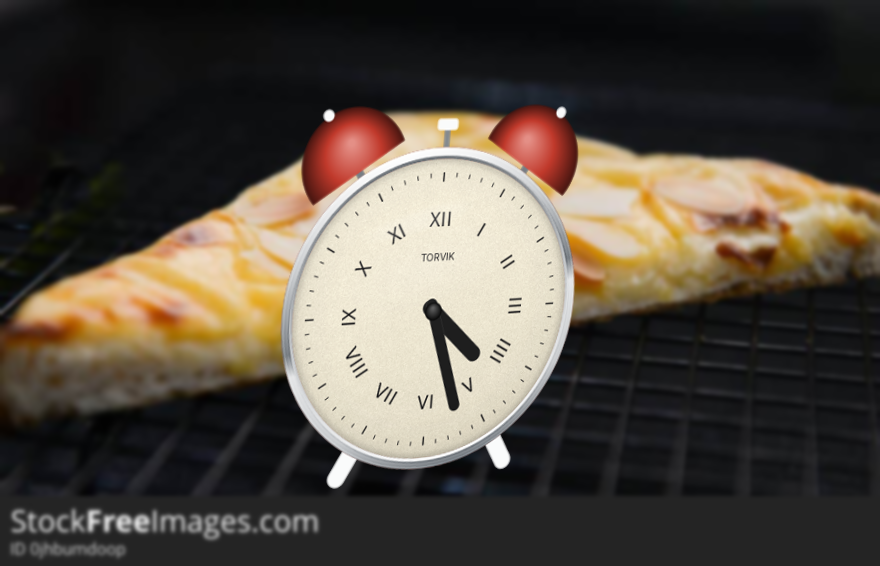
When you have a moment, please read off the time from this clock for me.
4:27
